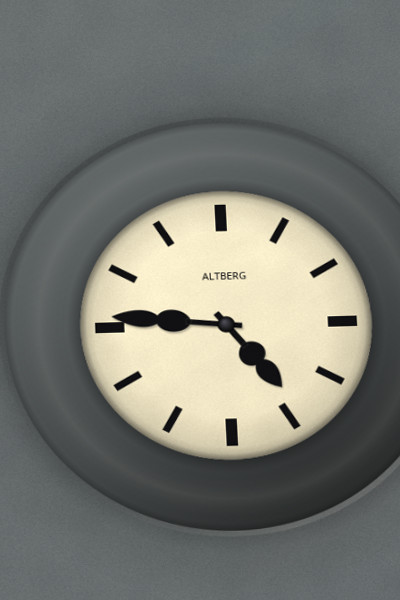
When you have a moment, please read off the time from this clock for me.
4:46
